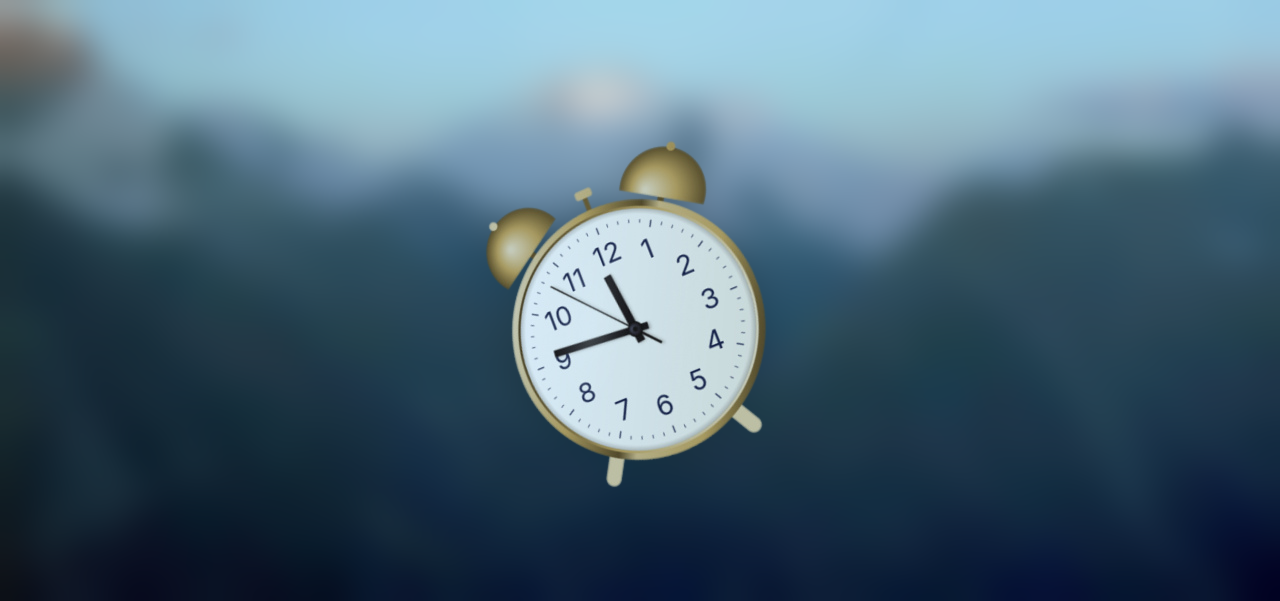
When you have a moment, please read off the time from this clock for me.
11:45:53
